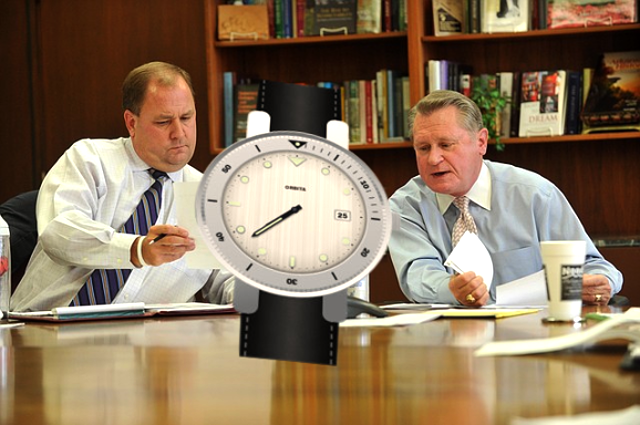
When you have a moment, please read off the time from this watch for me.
7:38
